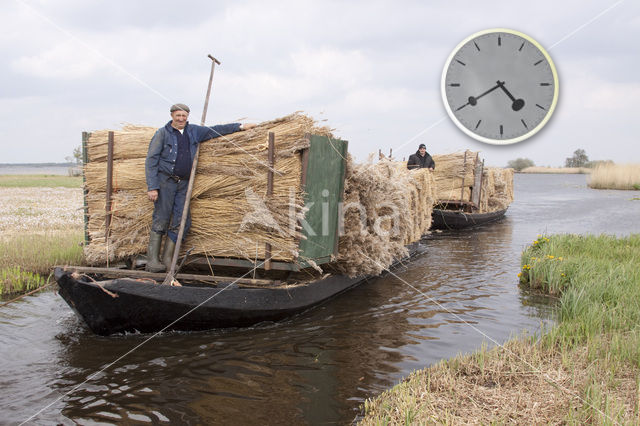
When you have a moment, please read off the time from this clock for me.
4:40
